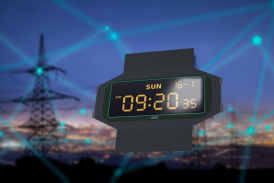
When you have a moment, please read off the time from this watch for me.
9:20:35
